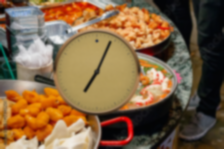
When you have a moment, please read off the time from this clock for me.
7:04
